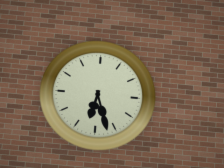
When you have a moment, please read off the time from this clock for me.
6:27
